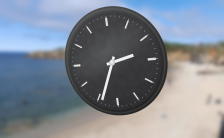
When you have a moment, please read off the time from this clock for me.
2:34
